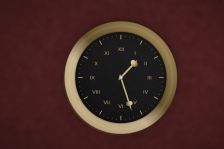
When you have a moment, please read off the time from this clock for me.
1:27
